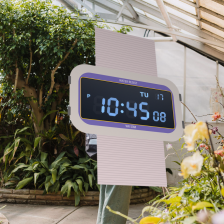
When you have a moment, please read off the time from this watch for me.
10:45:08
